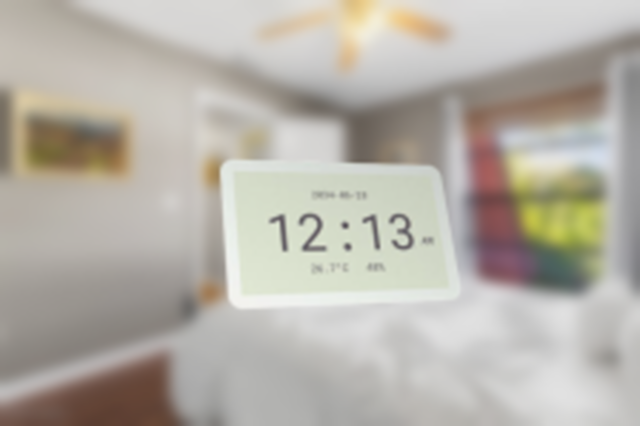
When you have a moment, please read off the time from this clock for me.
12:13
